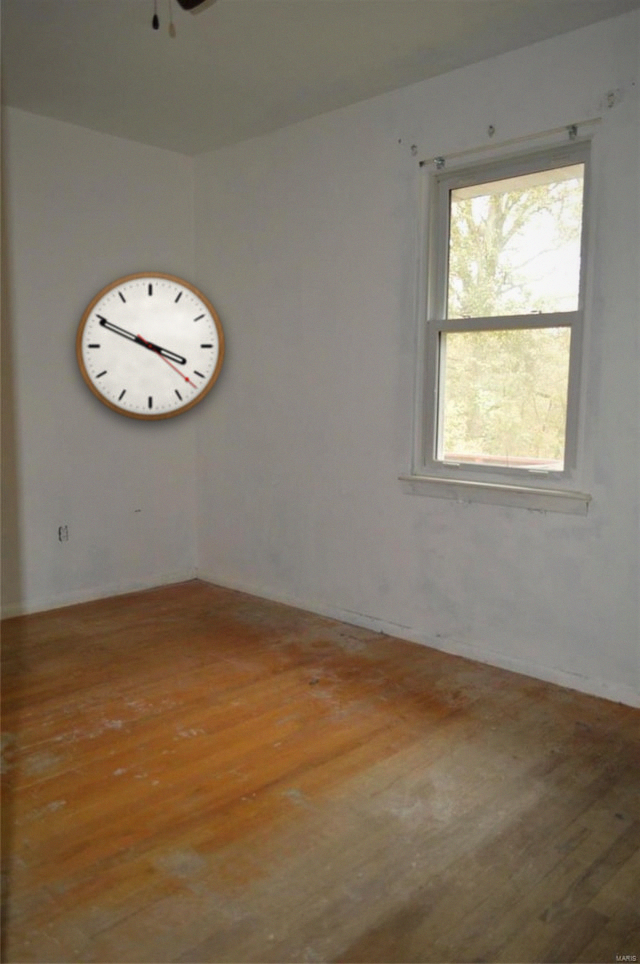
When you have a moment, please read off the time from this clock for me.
3:49:22
